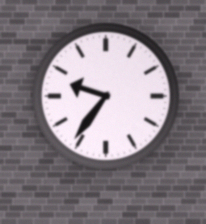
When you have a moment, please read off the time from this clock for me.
9:36
